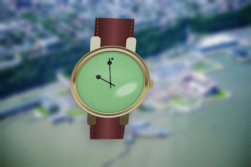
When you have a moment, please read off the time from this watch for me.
9:59
